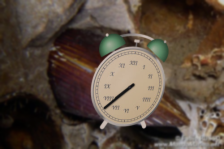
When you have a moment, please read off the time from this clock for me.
7:38
